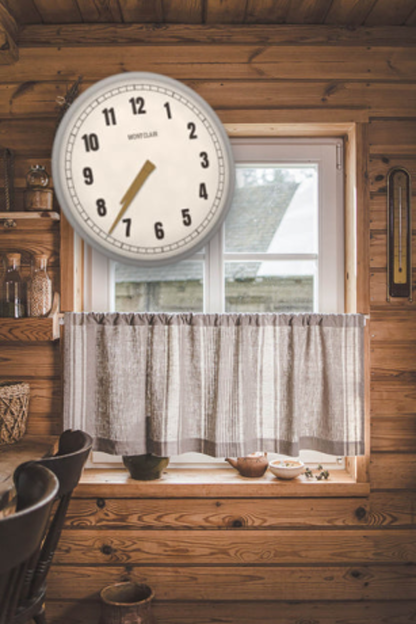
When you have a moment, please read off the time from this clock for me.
7:37
